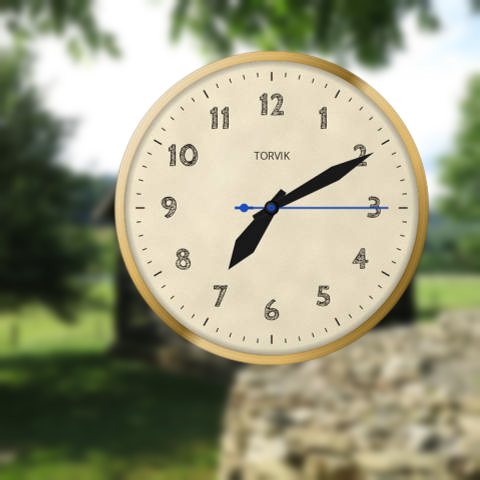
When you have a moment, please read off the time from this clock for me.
7:10:15
